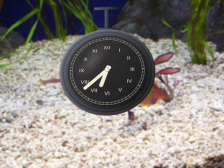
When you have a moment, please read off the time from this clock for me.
6:38
